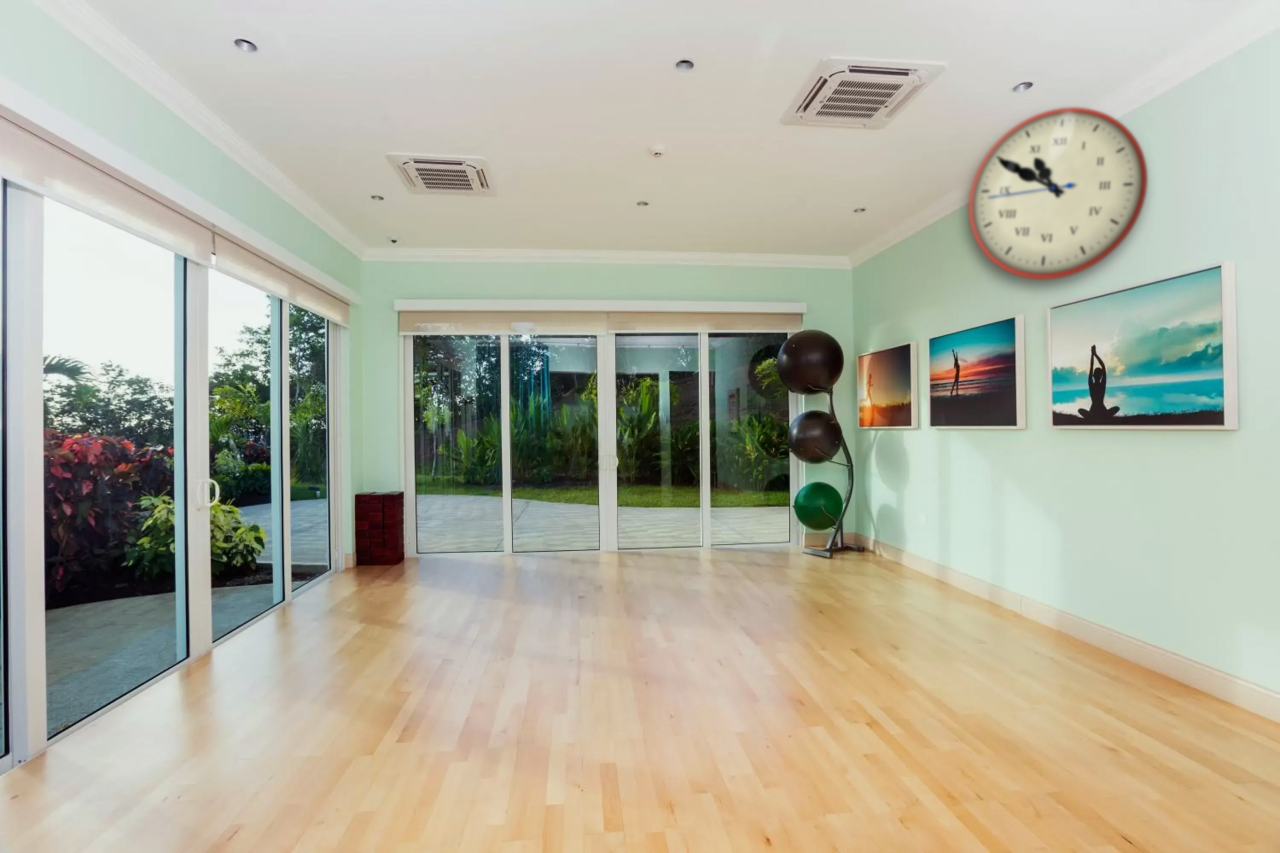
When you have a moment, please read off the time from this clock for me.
10:49:44
